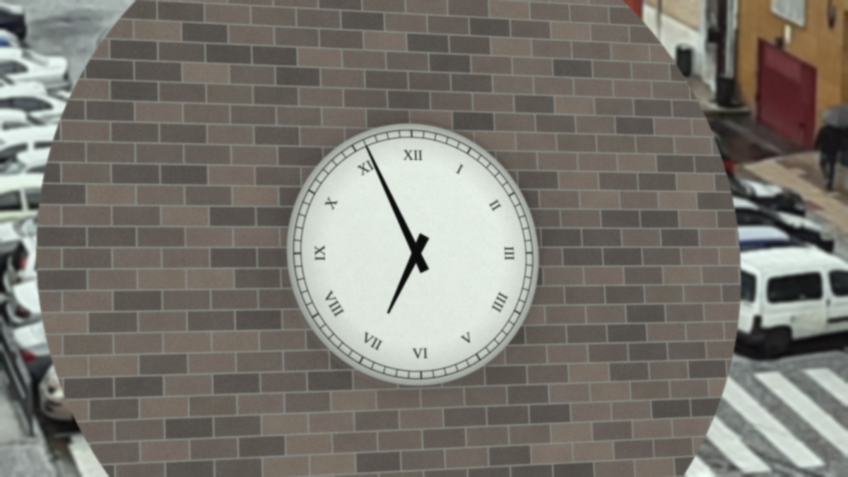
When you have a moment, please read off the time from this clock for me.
6:56
